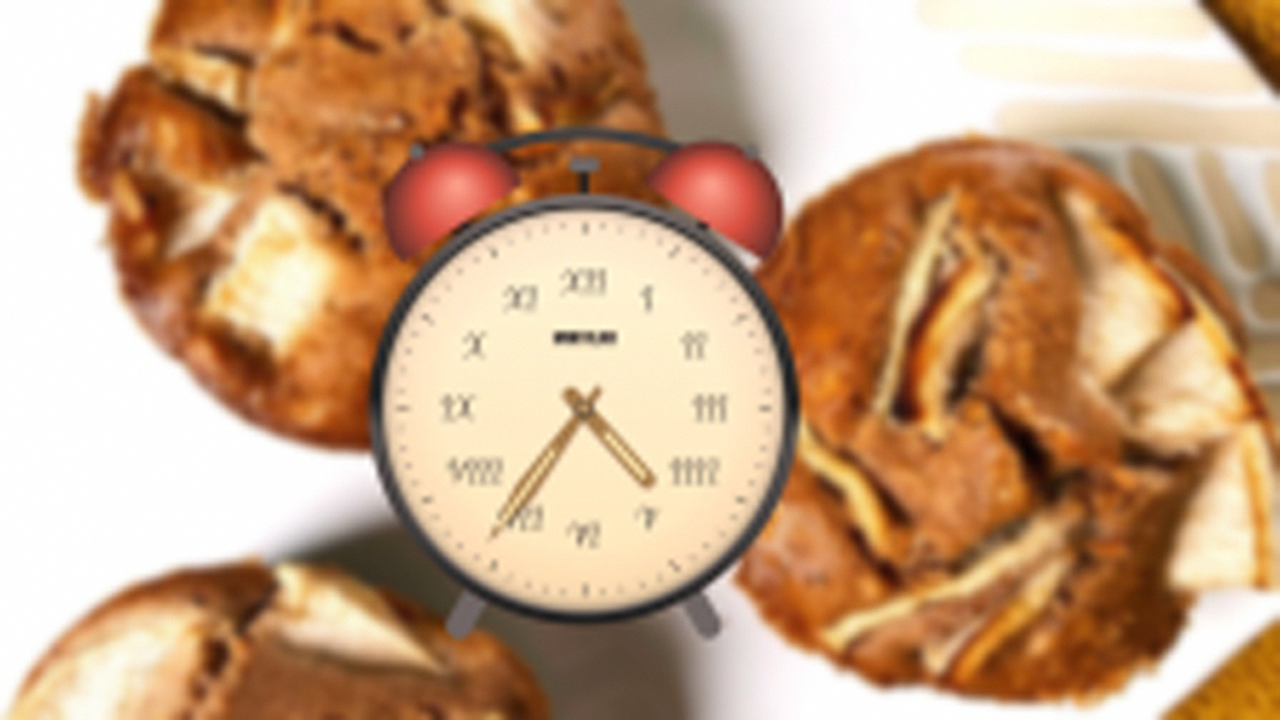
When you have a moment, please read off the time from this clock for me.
4:36
